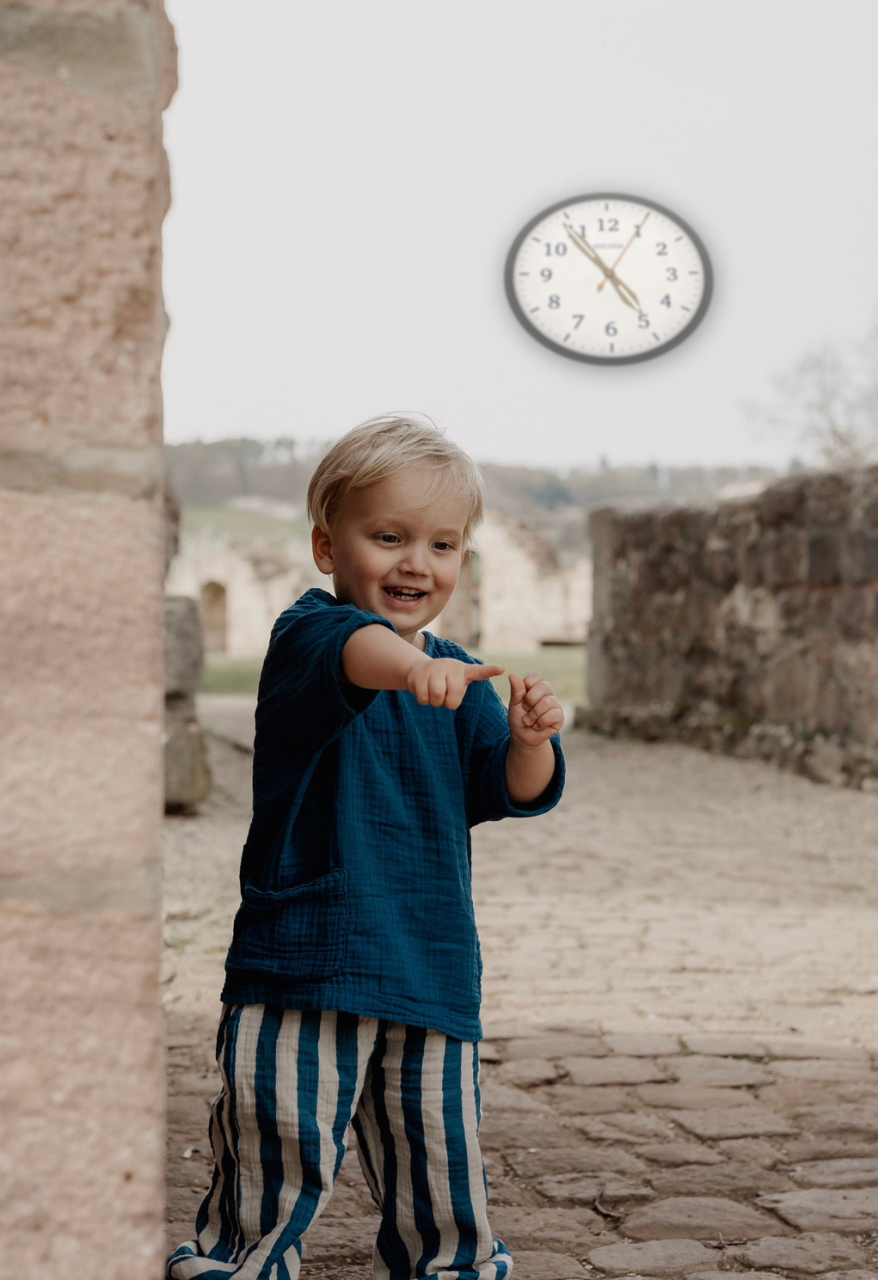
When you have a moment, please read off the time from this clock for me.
4:54:05
